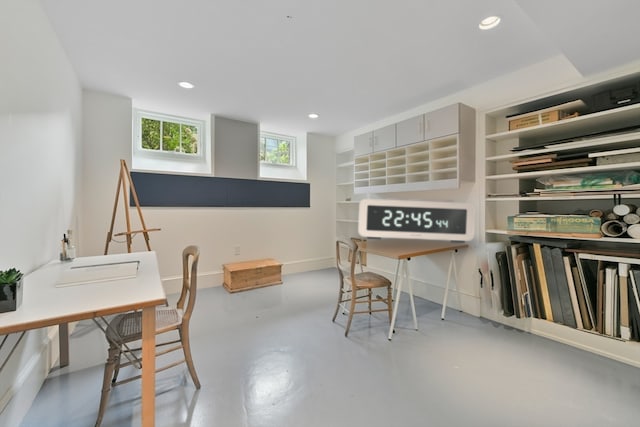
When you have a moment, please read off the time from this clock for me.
22:45
